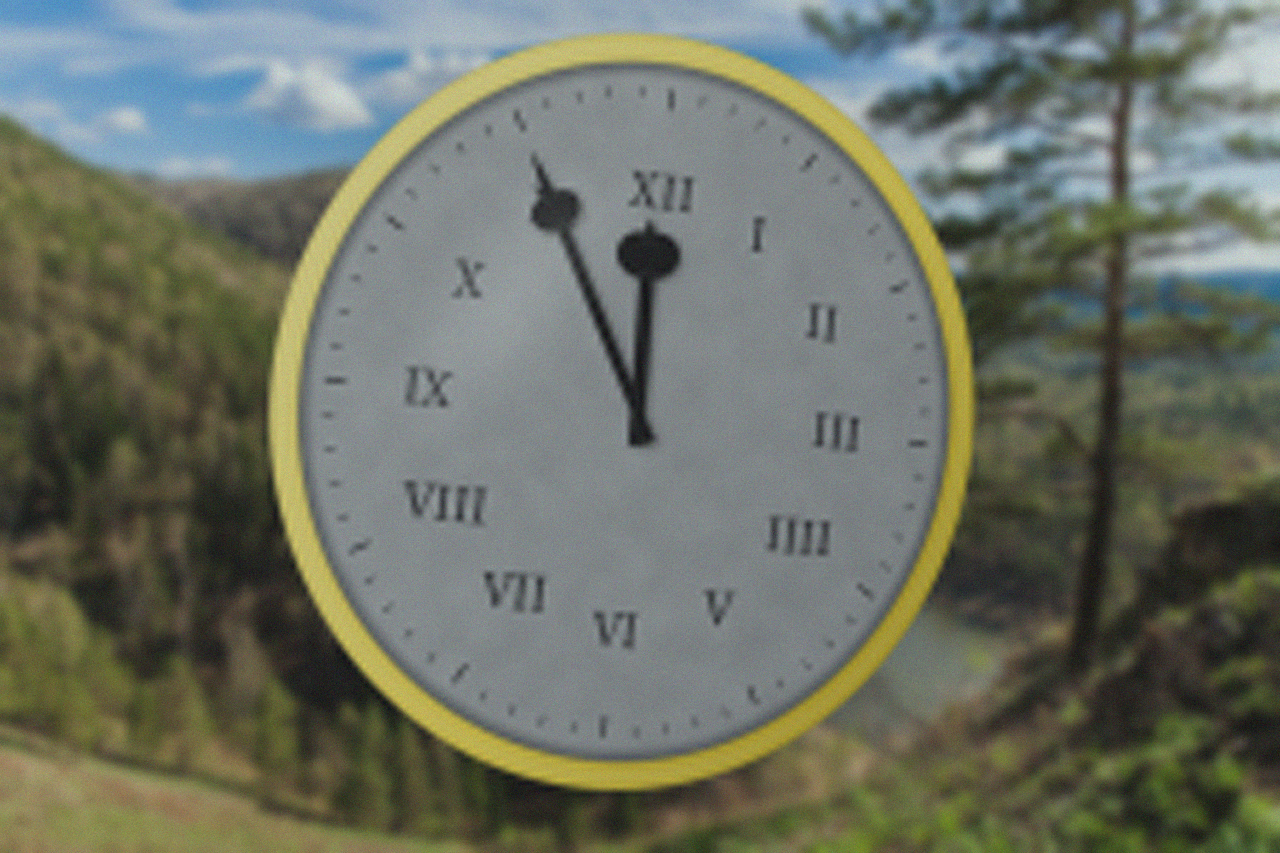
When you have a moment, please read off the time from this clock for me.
11:55
